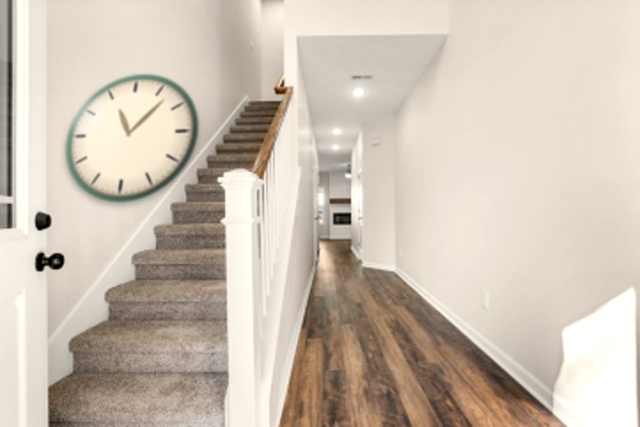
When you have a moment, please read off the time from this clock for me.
11:07
